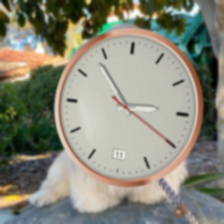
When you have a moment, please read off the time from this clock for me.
2:53:20
